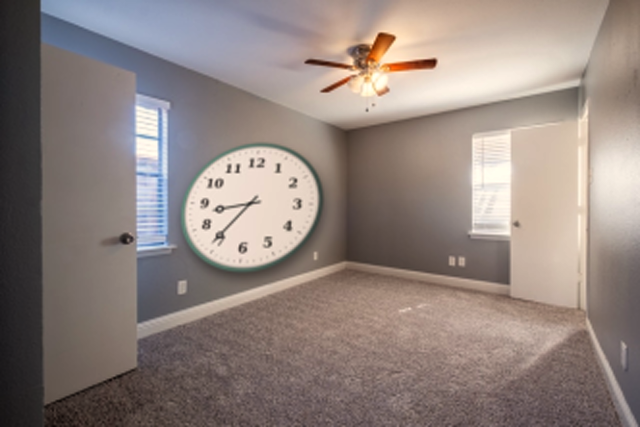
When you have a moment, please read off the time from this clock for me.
8:36
